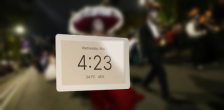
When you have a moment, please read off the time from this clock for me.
4:23
